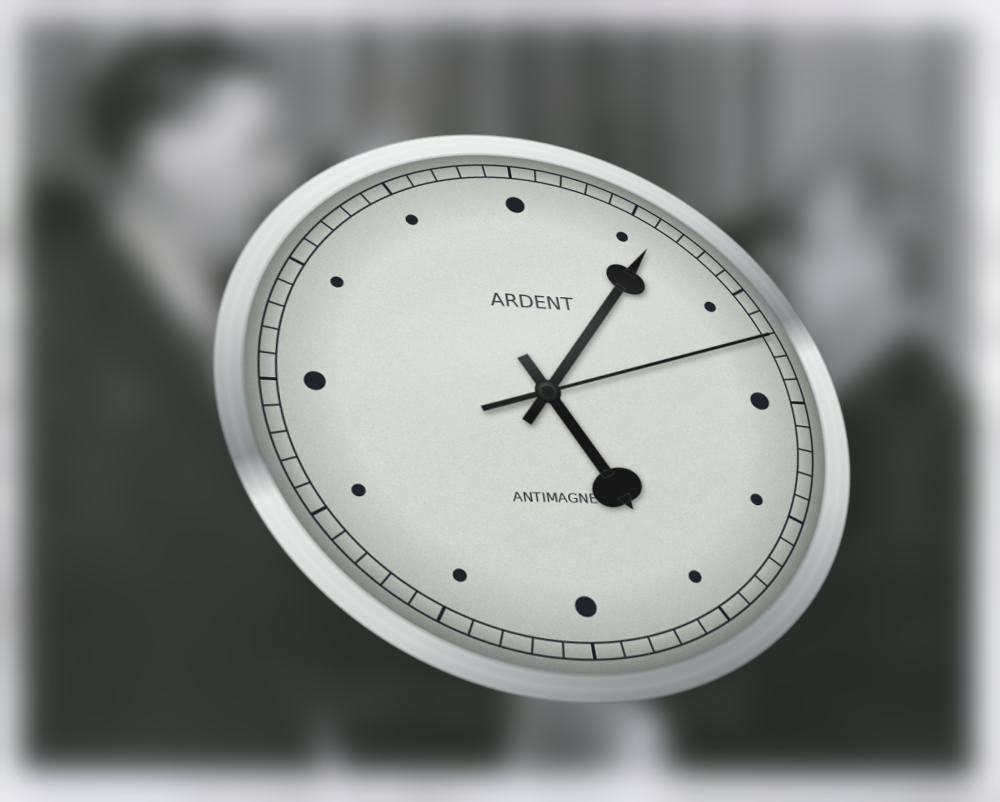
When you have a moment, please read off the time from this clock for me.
5:06:12
